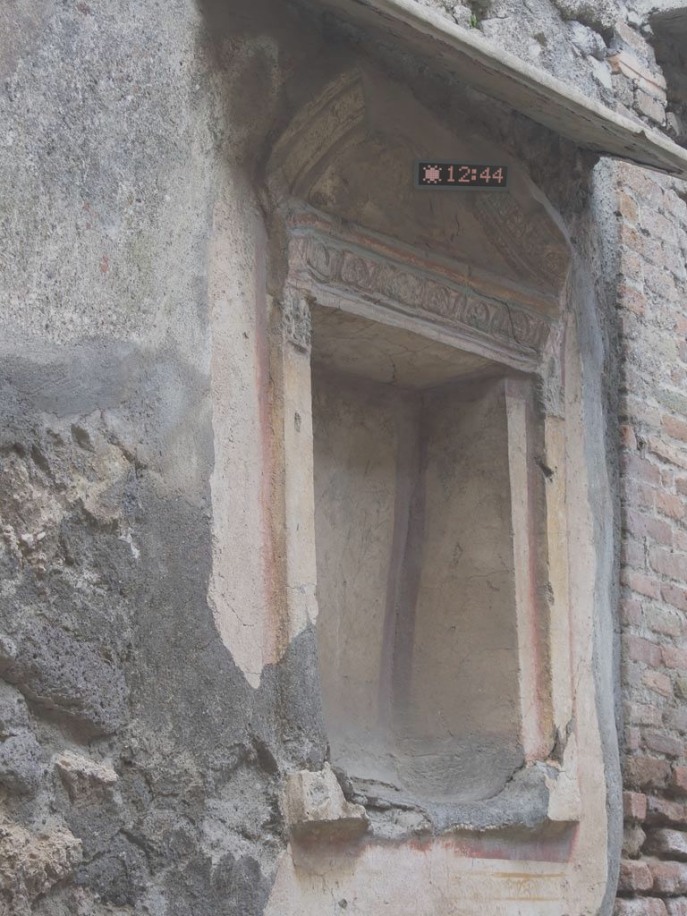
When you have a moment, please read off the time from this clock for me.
12:44
